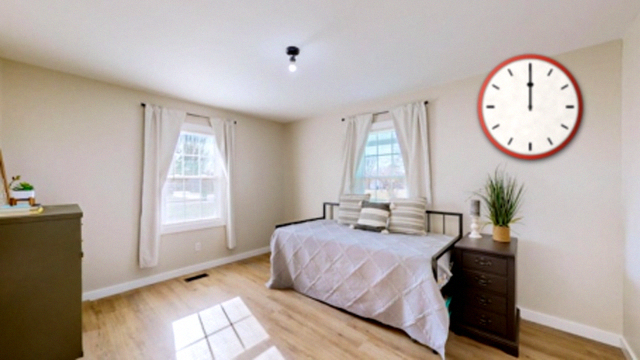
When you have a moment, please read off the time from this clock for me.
12:00
